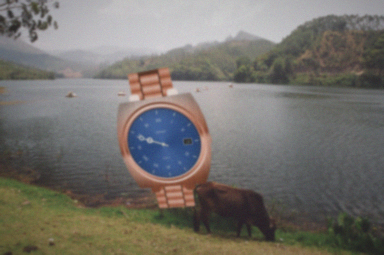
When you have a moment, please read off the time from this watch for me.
9:49
